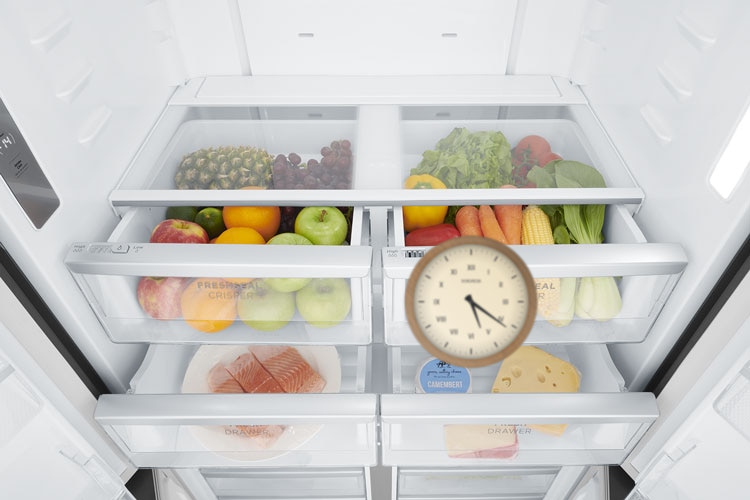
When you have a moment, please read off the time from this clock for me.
5:21
